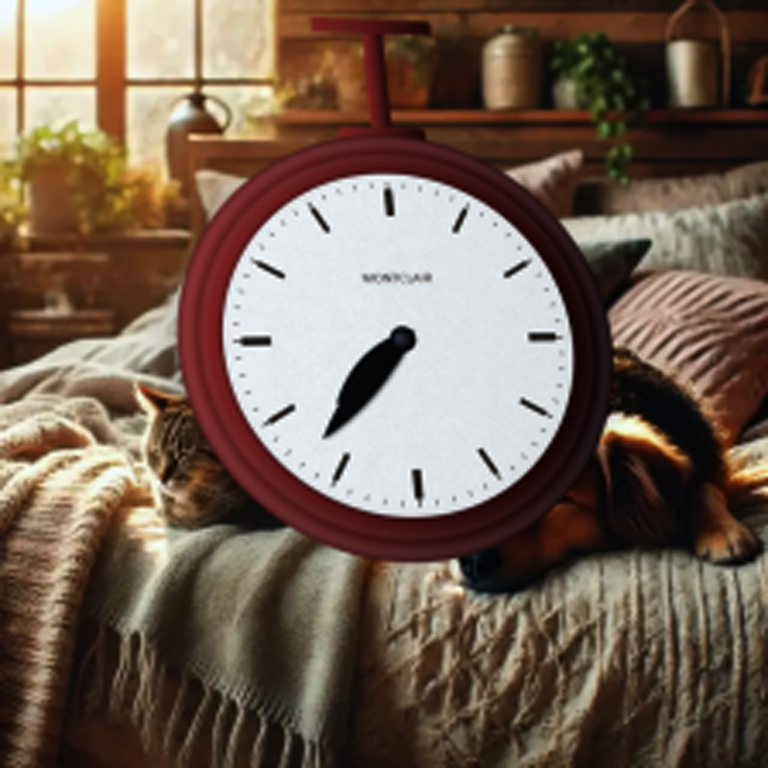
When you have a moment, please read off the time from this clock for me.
7:37
